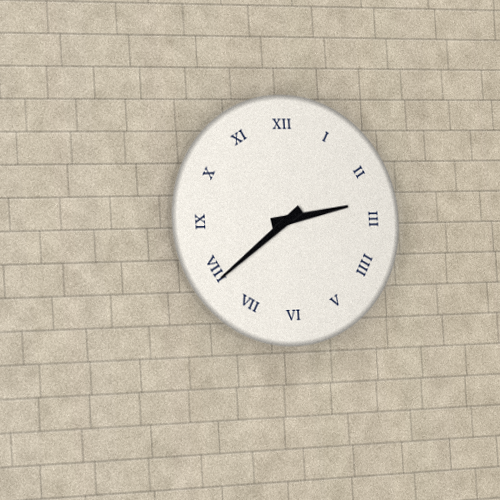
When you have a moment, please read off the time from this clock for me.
2:39
